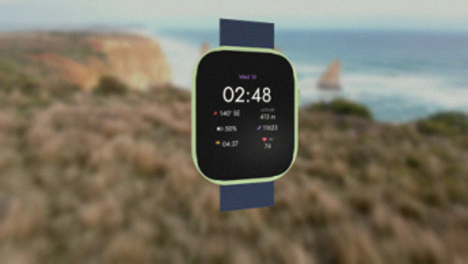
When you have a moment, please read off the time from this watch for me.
2:48
